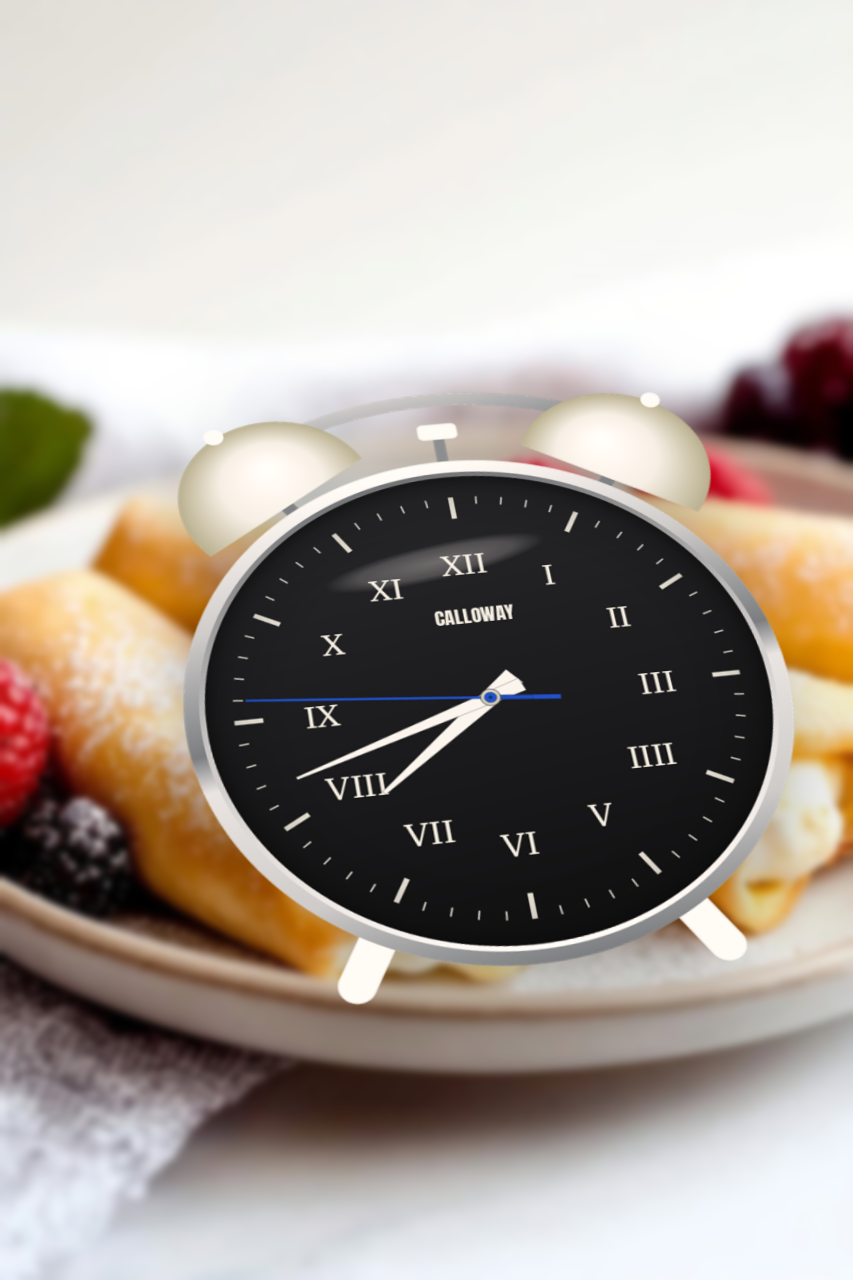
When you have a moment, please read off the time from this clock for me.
7:41:46
